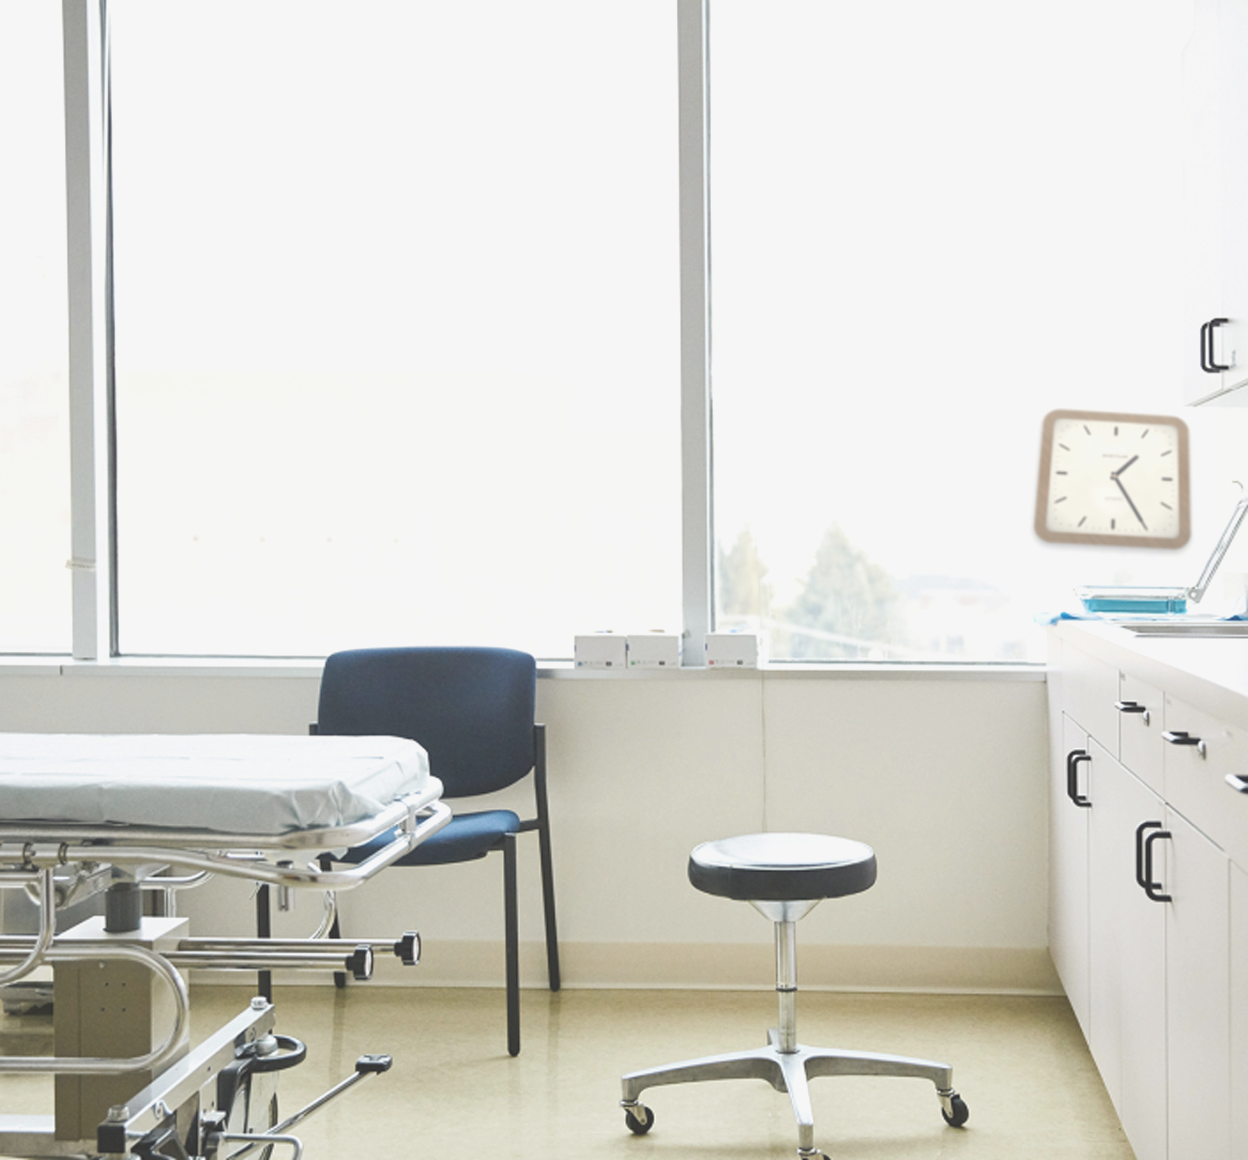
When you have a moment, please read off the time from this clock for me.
1:25
